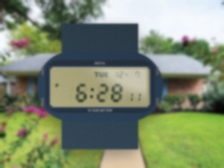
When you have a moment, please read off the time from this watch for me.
6:28
